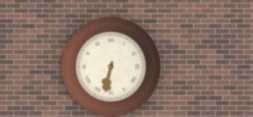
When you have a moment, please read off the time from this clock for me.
6:32
